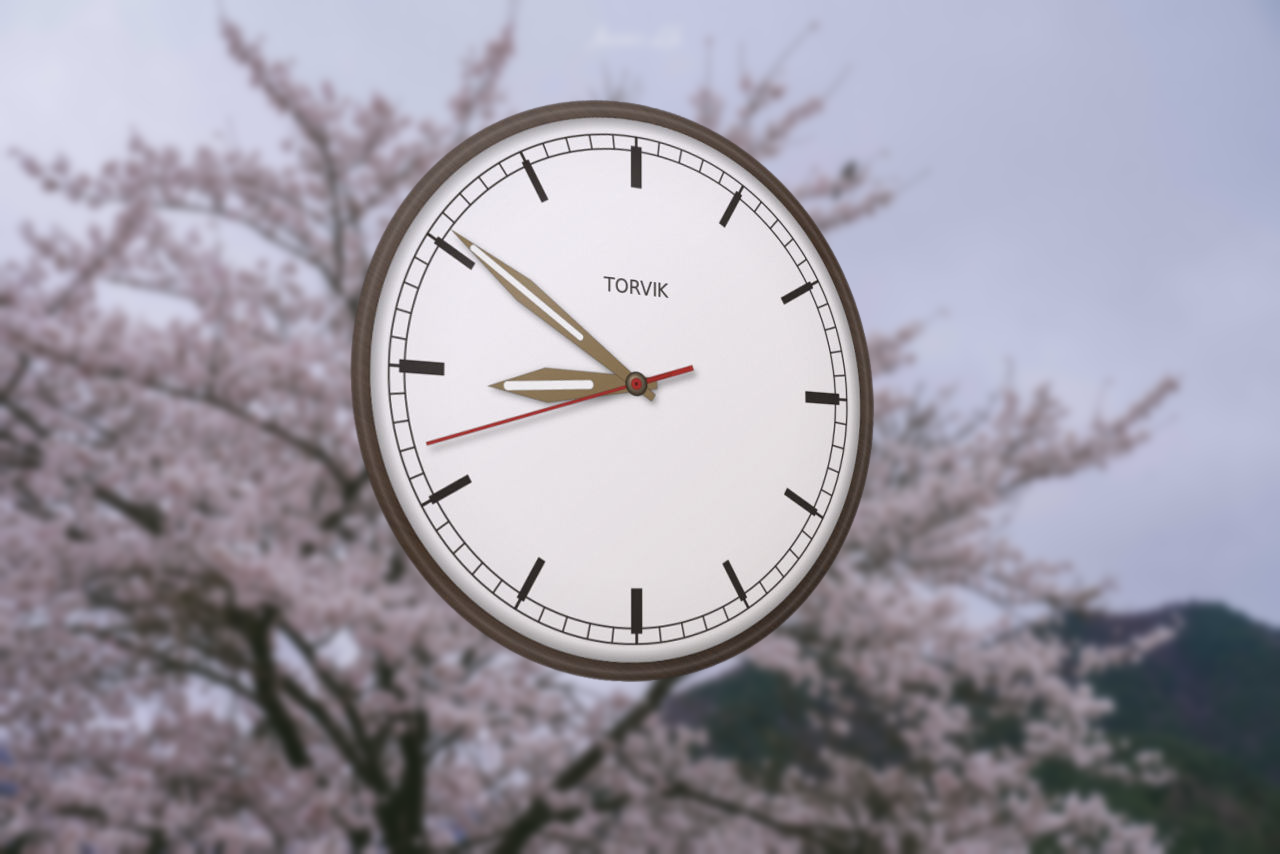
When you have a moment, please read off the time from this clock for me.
8:50:42
